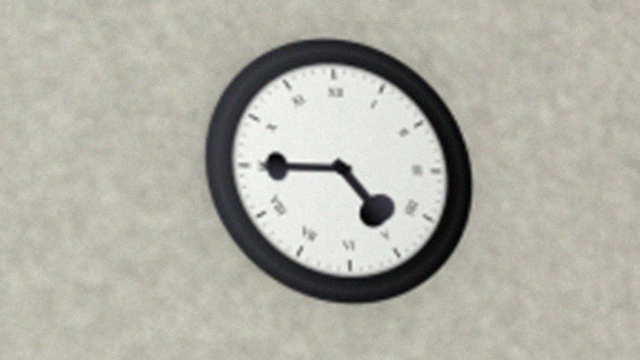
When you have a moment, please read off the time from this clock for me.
4:45
